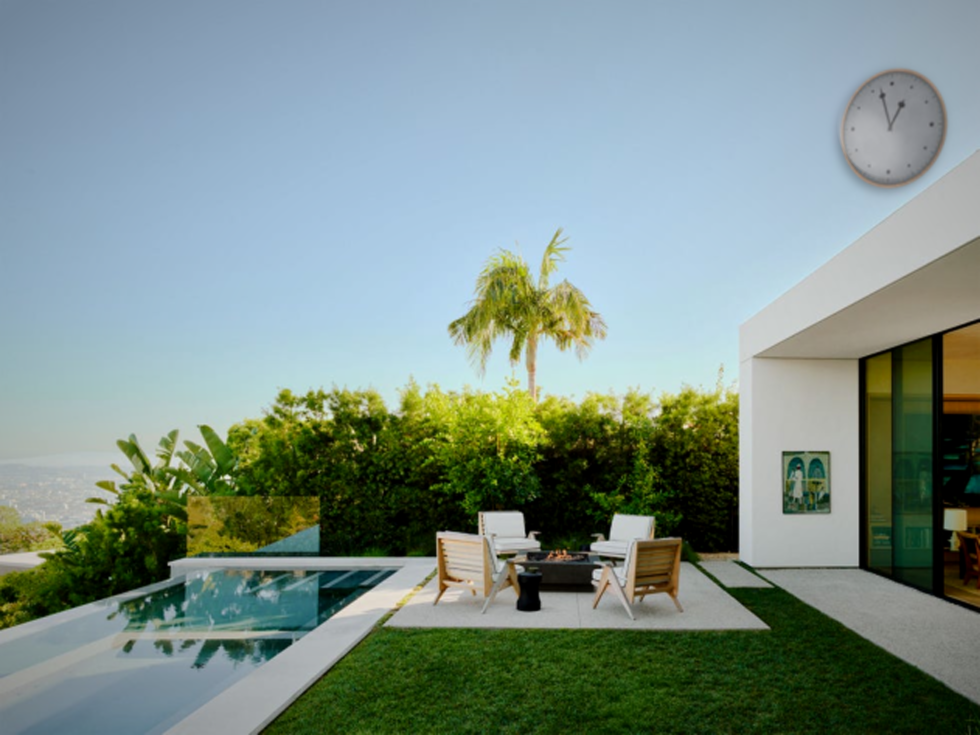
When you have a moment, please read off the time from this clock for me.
12:57
